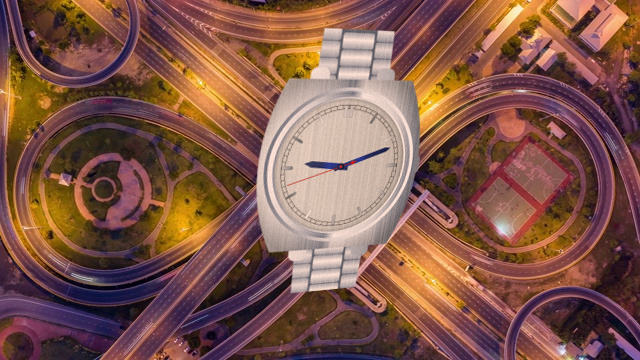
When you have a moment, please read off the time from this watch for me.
9:11:42
